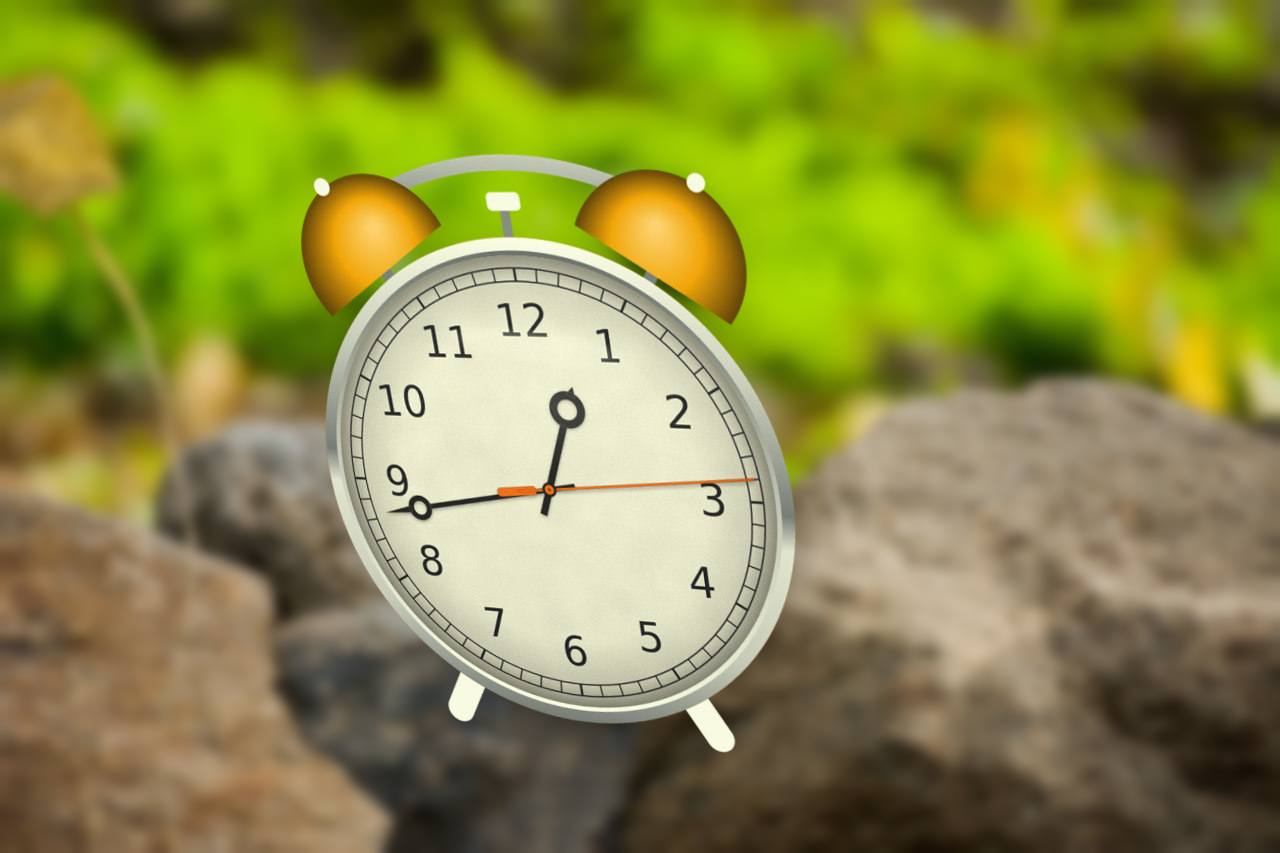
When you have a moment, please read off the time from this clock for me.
12:43:14
